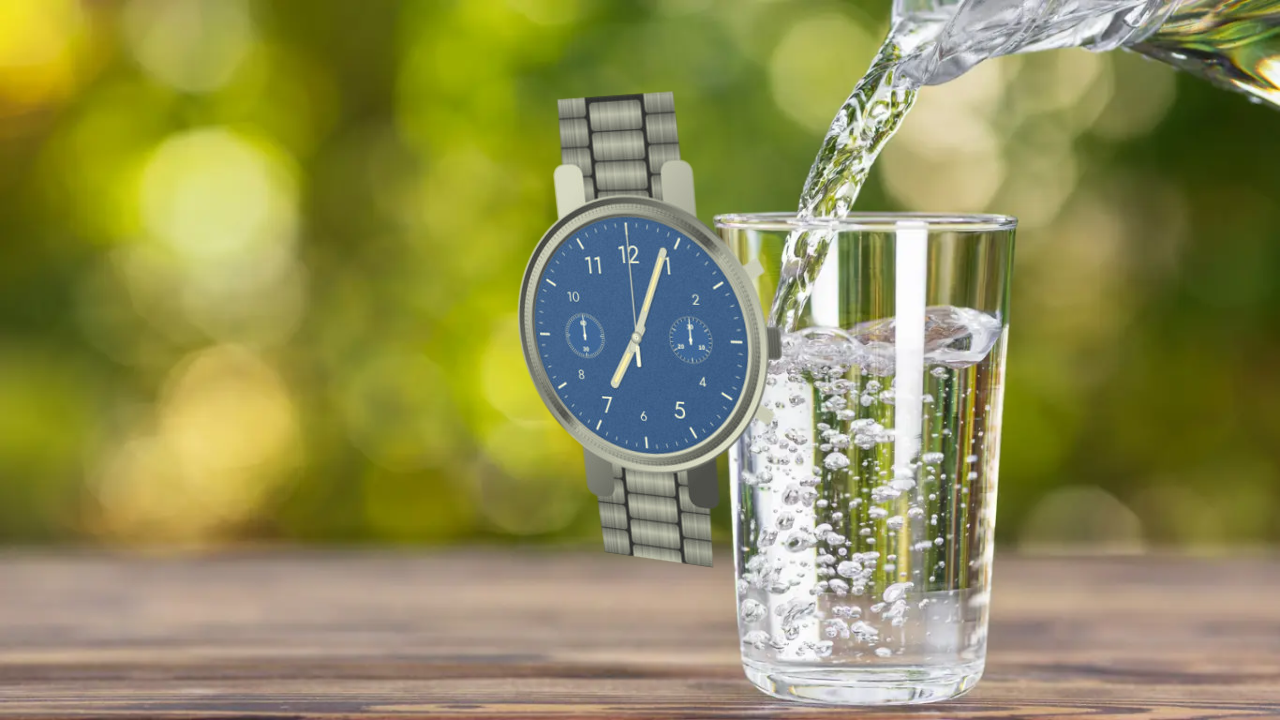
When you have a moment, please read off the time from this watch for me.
7:04
